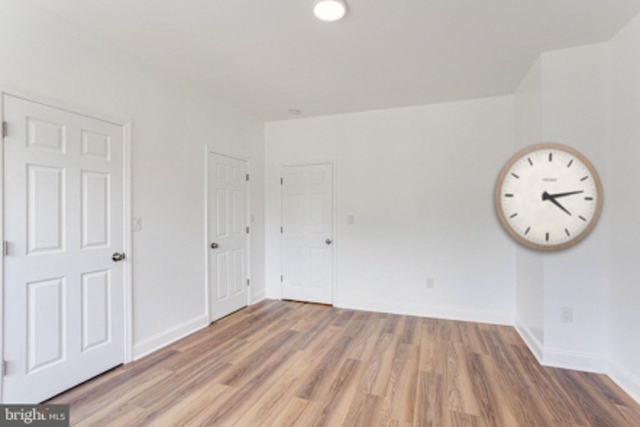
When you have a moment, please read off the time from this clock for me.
4:13
